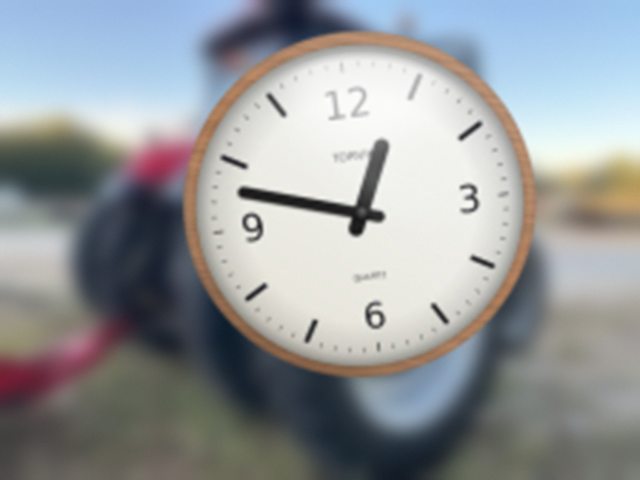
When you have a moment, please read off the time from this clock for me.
12:48
